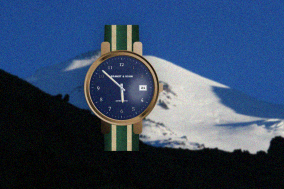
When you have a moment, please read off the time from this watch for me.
5:52
